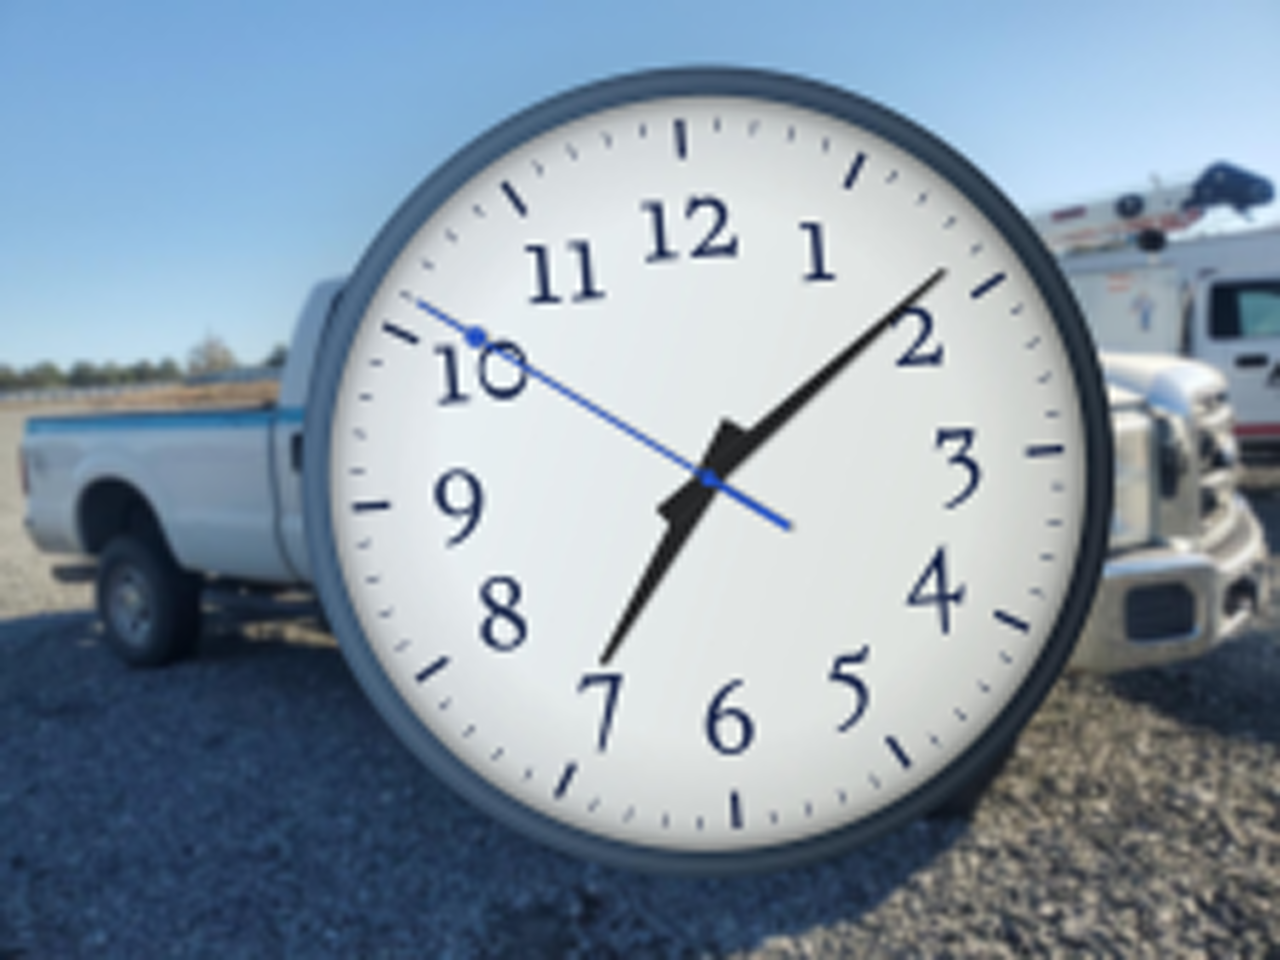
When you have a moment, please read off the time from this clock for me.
7:08:51
